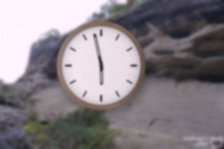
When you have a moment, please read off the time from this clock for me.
5:58
